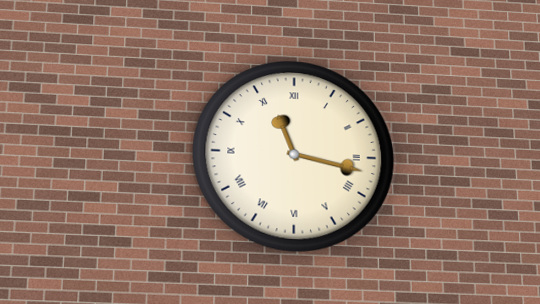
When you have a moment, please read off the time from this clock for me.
11:17
